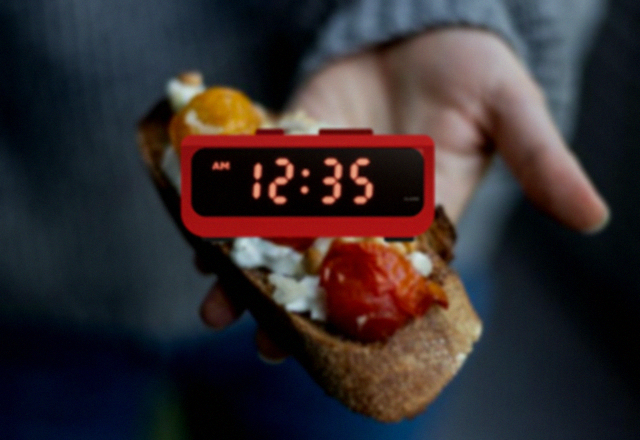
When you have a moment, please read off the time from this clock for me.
12:35
